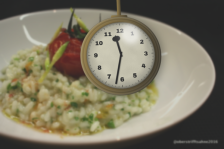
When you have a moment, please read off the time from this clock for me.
11:32
